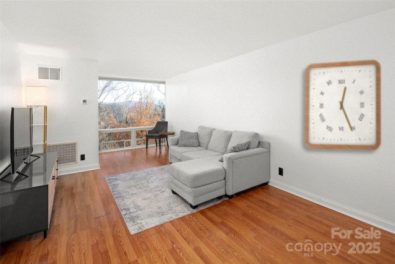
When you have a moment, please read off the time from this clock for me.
12:26
